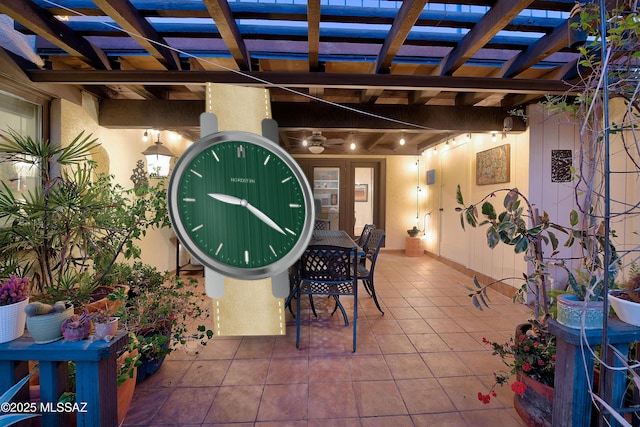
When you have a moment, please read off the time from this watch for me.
9:21
